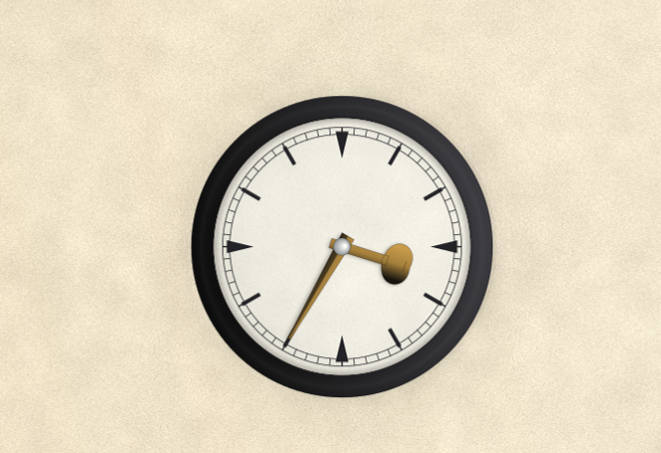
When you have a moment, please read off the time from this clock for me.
3:35
